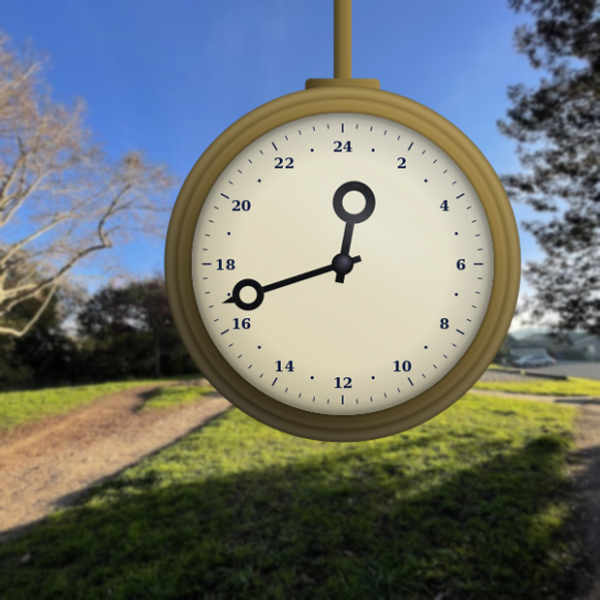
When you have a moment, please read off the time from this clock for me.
0:42
